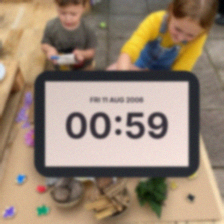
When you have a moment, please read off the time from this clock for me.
0:59
